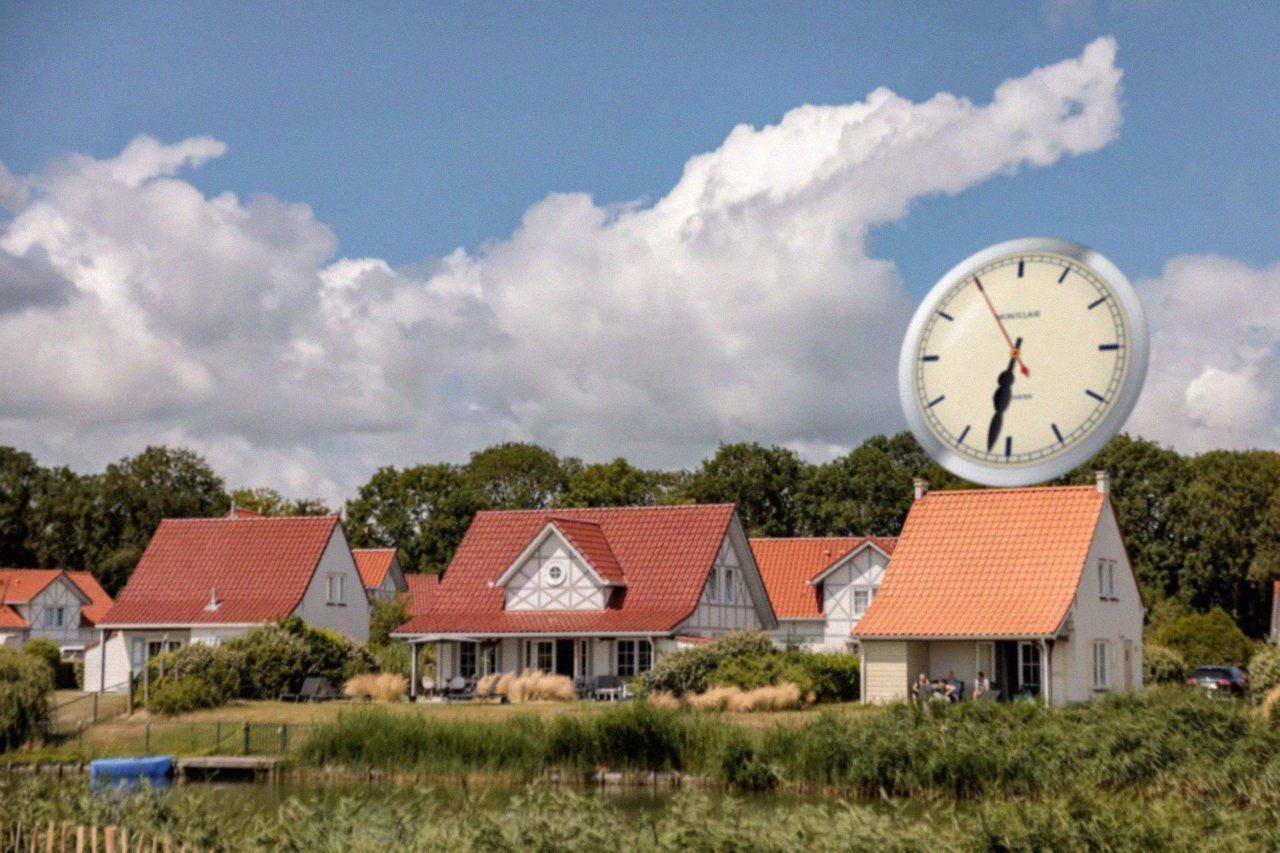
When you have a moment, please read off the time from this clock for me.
6:31:55
